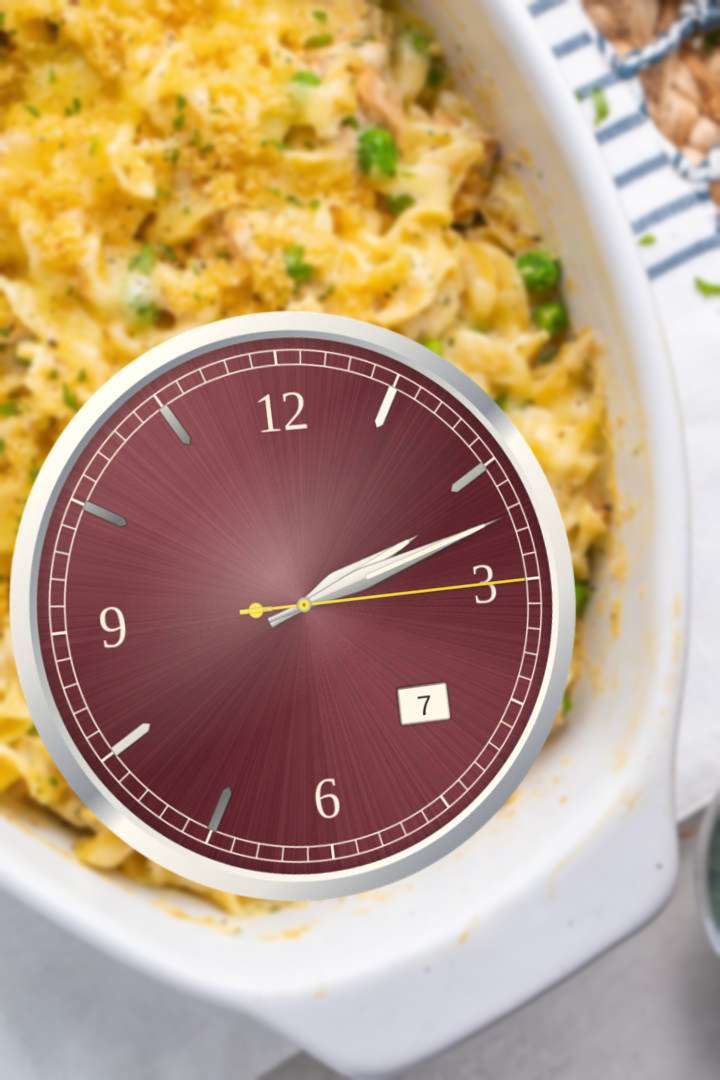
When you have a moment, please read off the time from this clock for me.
2:12:15
